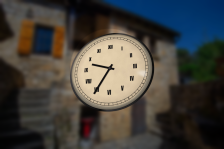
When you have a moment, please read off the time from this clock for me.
9:35
